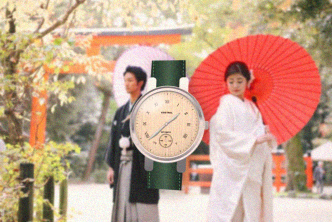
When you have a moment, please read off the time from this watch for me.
1:38
